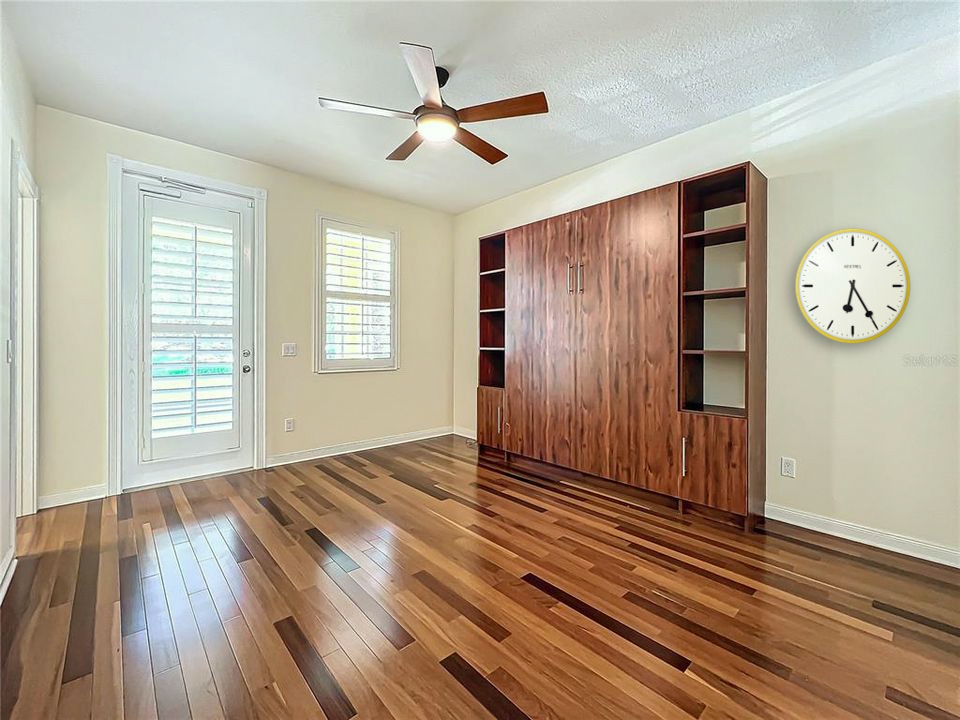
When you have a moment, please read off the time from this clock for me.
6:25
